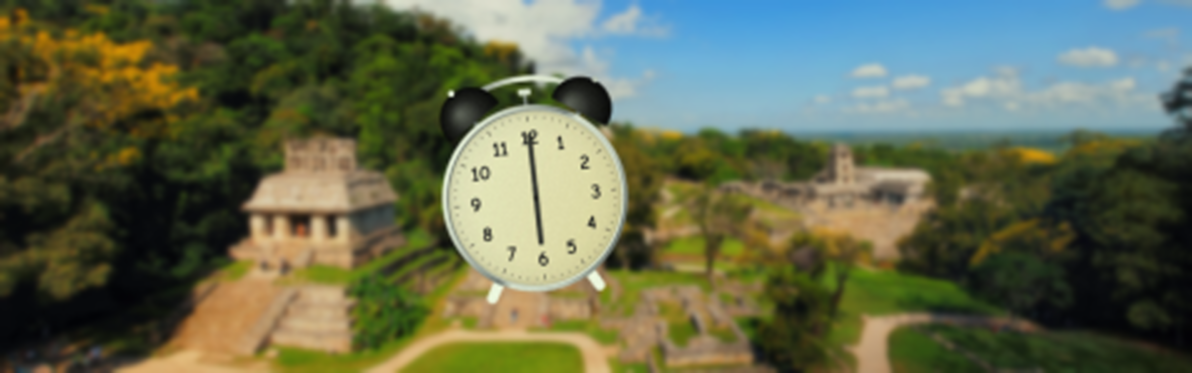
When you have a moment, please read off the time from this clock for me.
6:00
